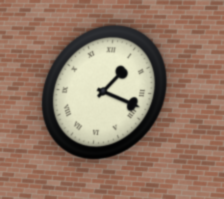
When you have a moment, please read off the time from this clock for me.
1:18
